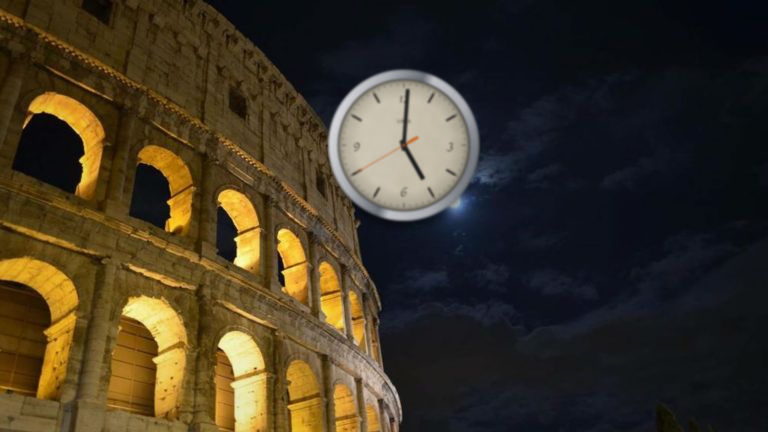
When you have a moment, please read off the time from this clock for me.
5:00:40
